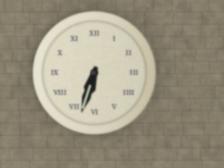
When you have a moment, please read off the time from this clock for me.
6:33
